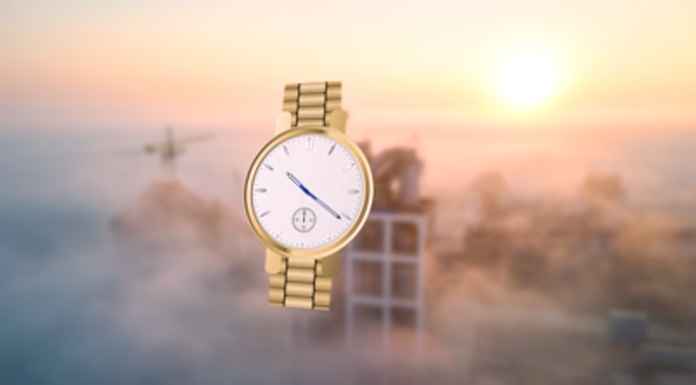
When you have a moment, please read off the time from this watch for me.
10:21
